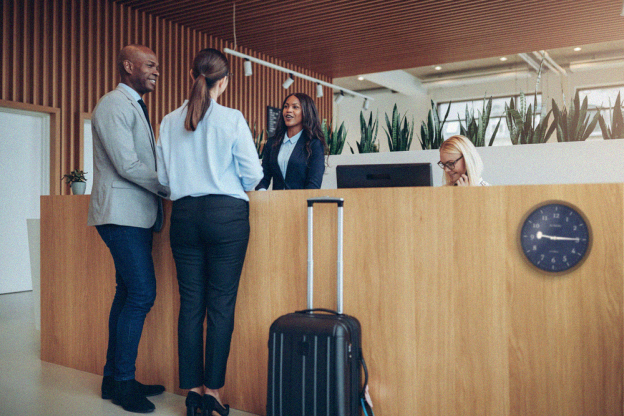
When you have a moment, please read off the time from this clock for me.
9:15
